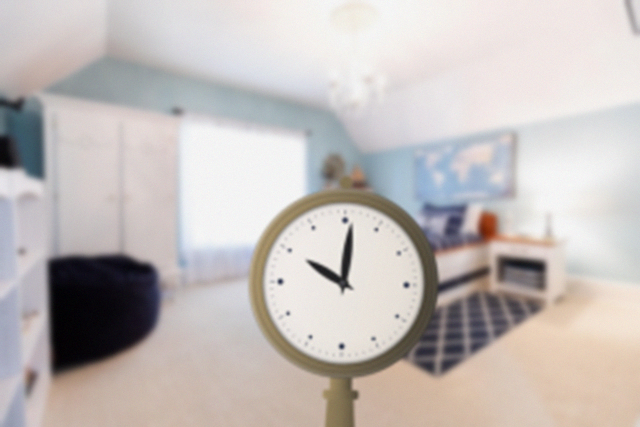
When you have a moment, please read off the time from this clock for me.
10:01
